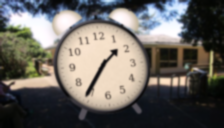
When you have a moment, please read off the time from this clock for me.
1:36
